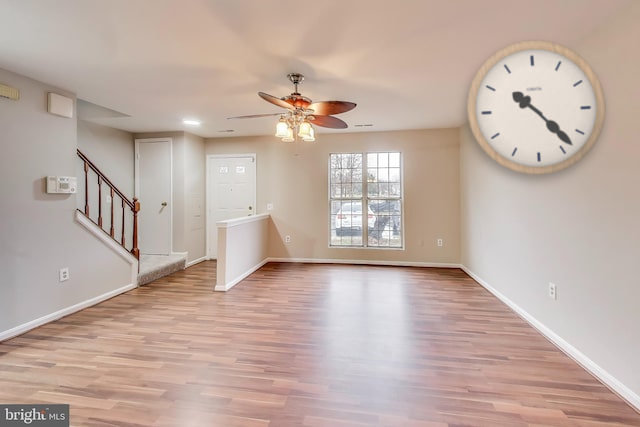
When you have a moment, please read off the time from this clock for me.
10:23
